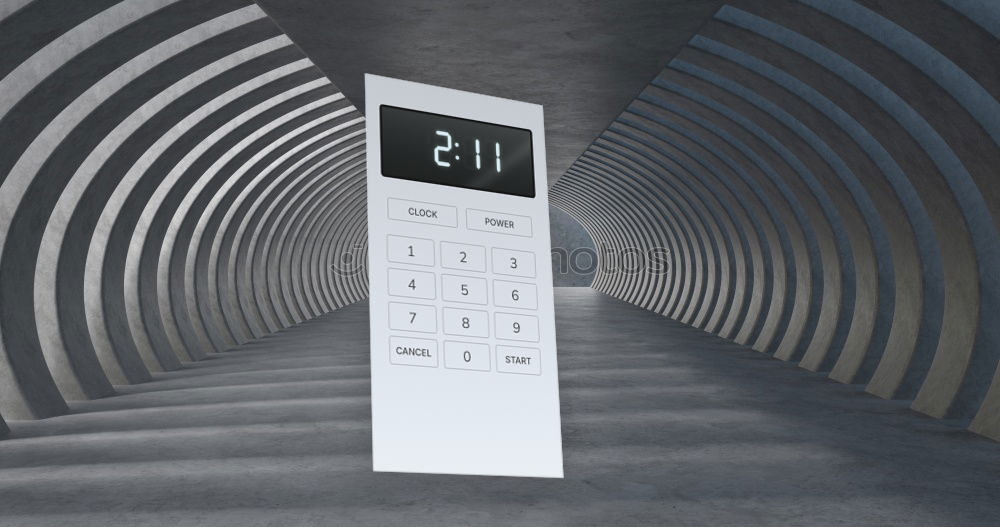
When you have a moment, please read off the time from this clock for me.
2:11
